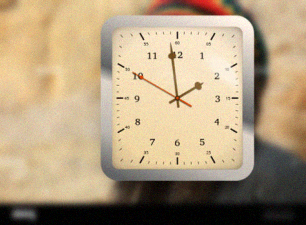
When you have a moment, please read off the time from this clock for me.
1:58:50
